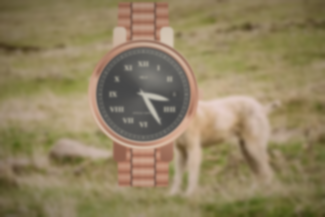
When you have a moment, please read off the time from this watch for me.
3:25
